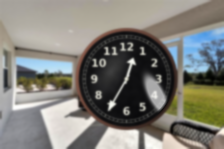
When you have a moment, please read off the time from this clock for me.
12:35
